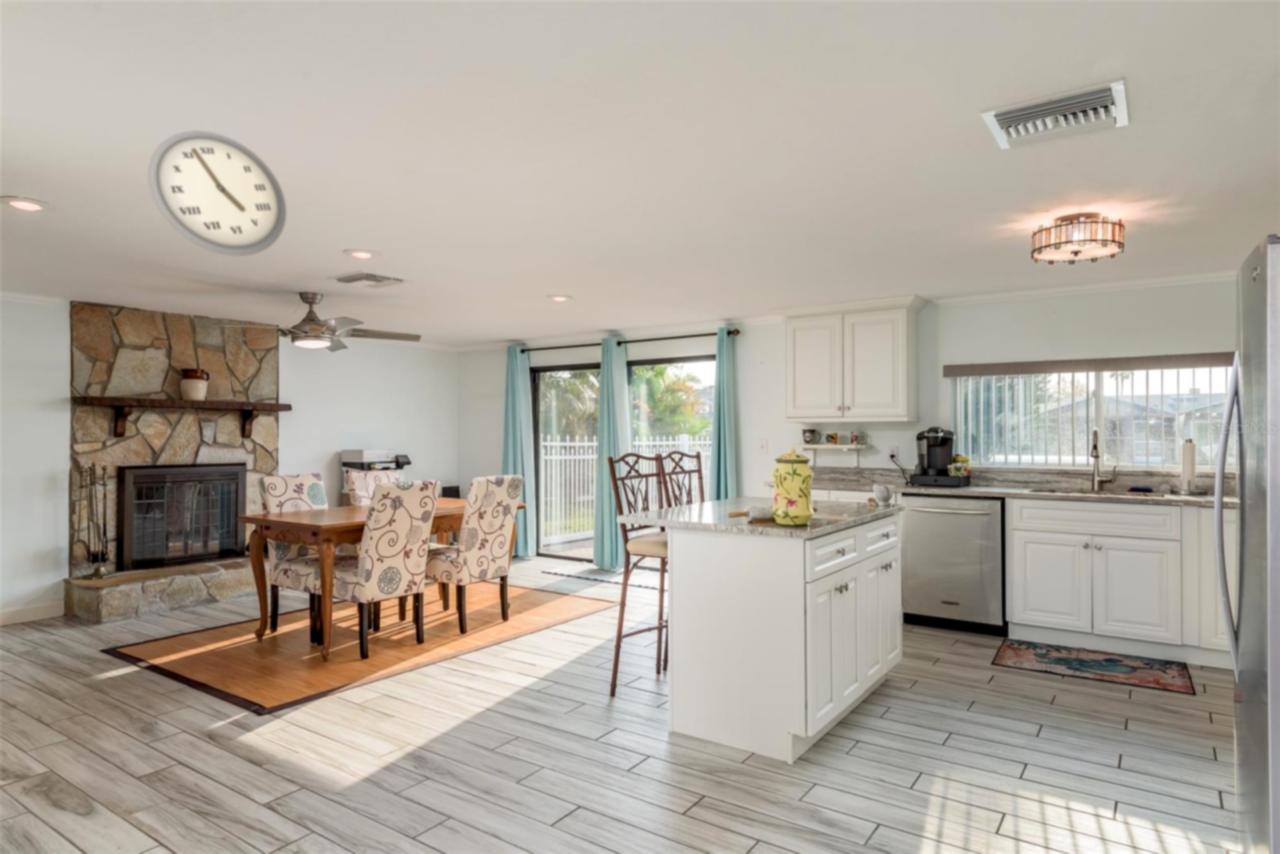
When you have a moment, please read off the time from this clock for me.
4:57
